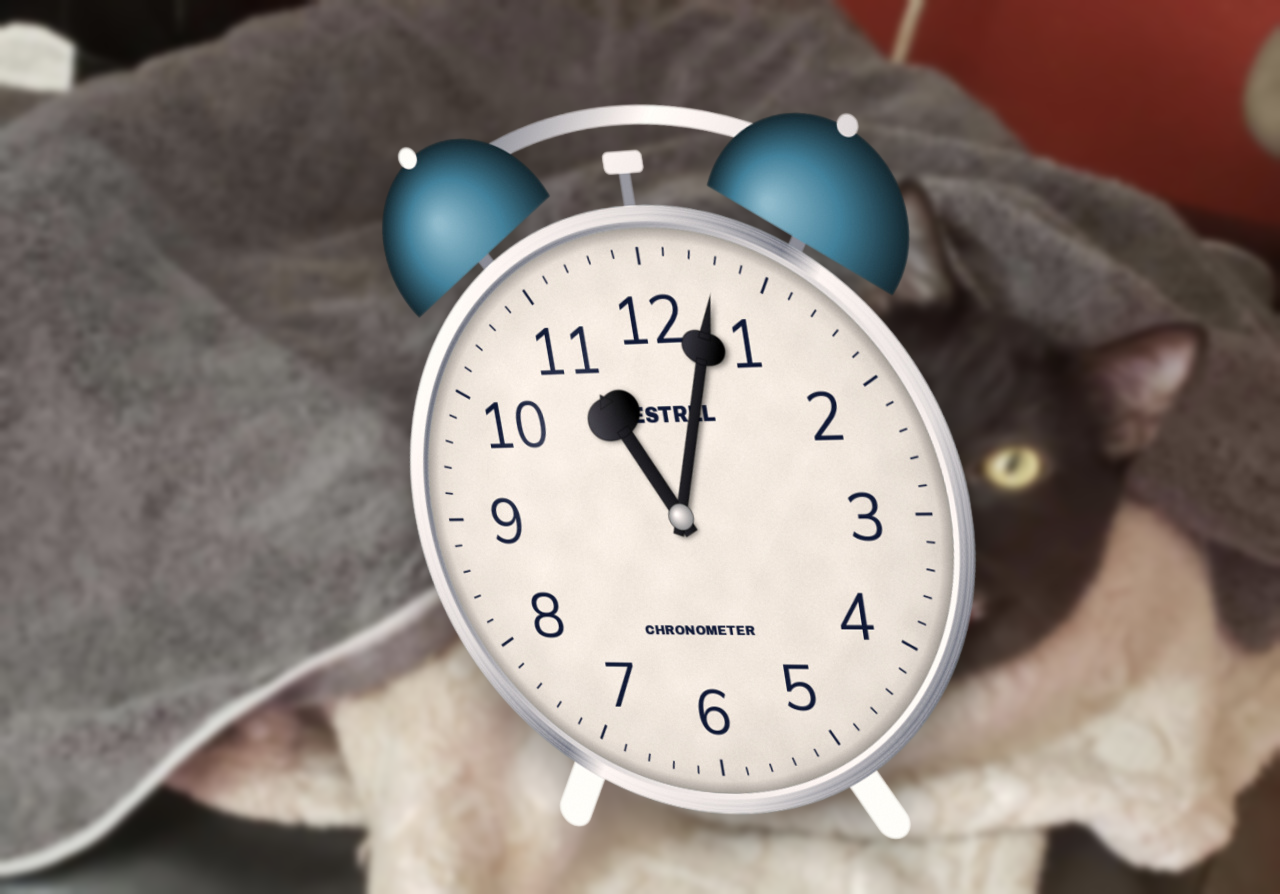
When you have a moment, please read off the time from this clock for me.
11:03
